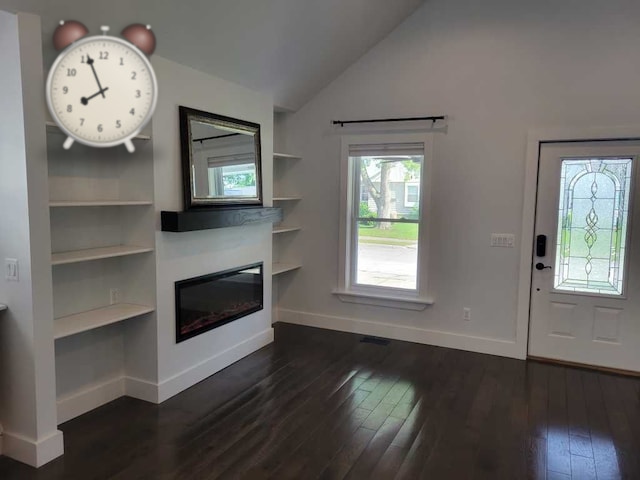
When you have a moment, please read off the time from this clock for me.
7:56
